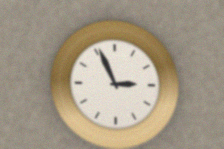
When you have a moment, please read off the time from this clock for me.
2:56
